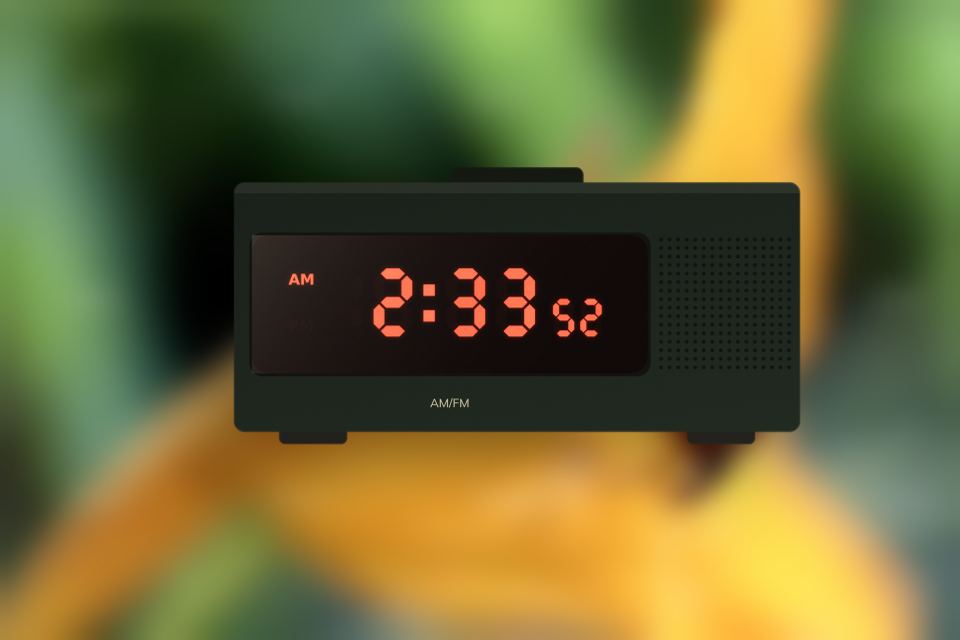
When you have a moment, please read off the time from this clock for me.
2:33:52
